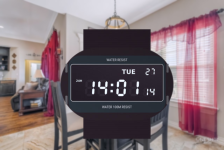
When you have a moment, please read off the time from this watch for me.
14:01:14
